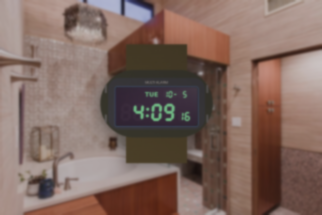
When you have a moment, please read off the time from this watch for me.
4:09
